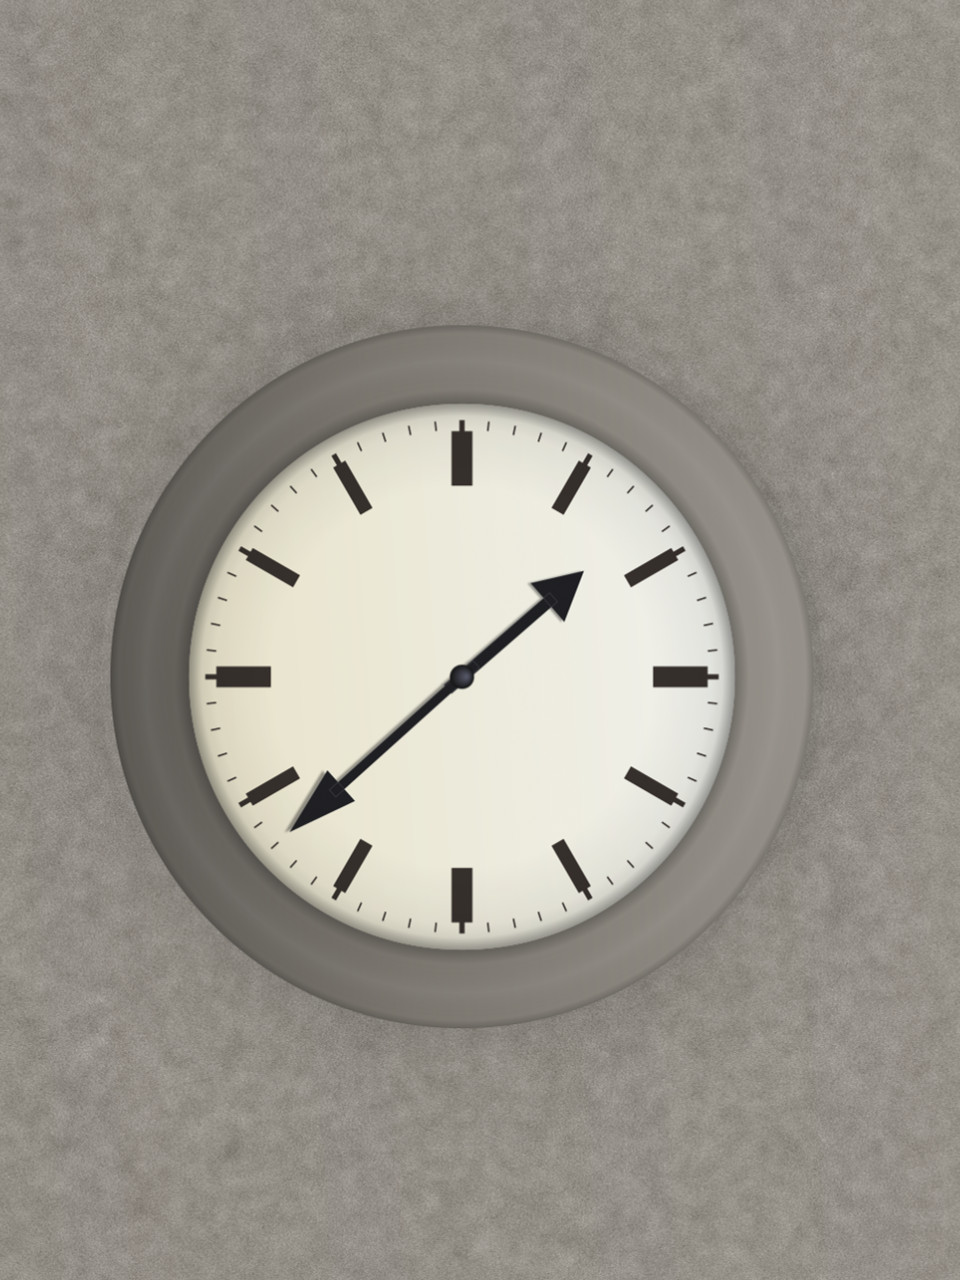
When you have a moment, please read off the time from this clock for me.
1:38
